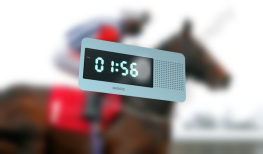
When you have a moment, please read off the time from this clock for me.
1:56
